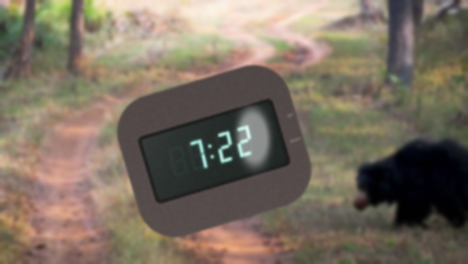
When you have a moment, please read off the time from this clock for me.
7:22
